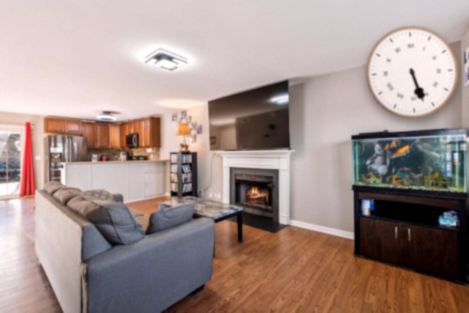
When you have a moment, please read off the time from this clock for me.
5:27
